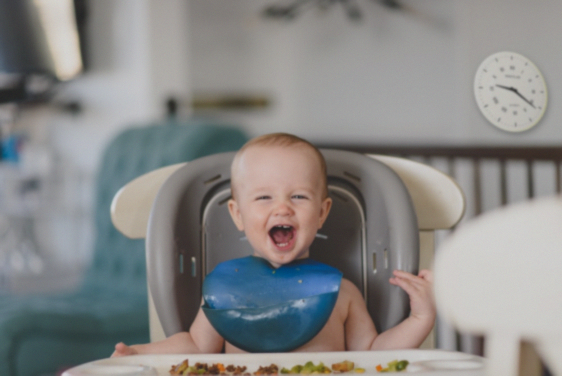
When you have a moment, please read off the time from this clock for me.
9:21
